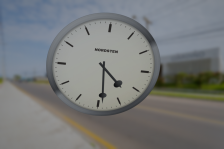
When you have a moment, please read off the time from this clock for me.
4:29
